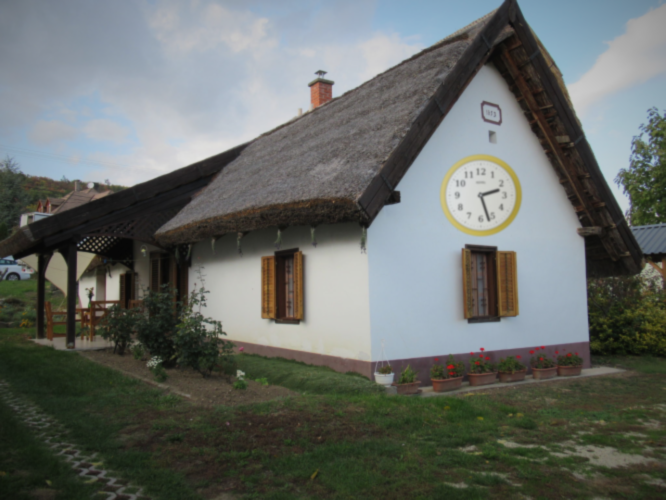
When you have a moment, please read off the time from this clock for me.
2:27
